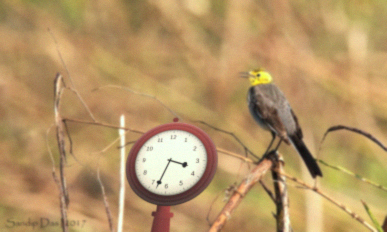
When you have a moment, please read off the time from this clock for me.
3:33
